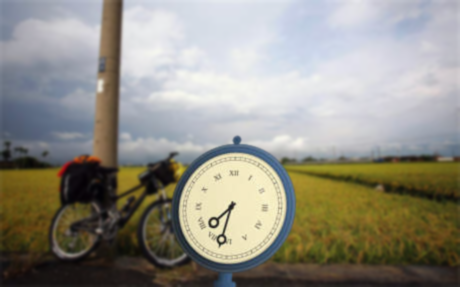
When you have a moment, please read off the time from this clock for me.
7:32
